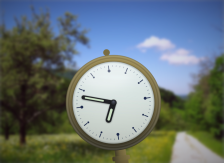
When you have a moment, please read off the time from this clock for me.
6:48
